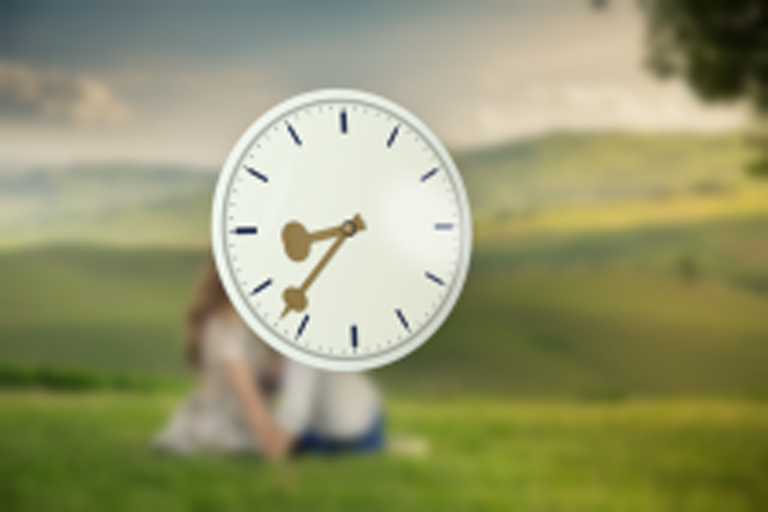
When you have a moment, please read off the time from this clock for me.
8:37
